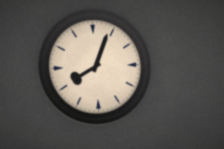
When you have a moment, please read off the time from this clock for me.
8:04
